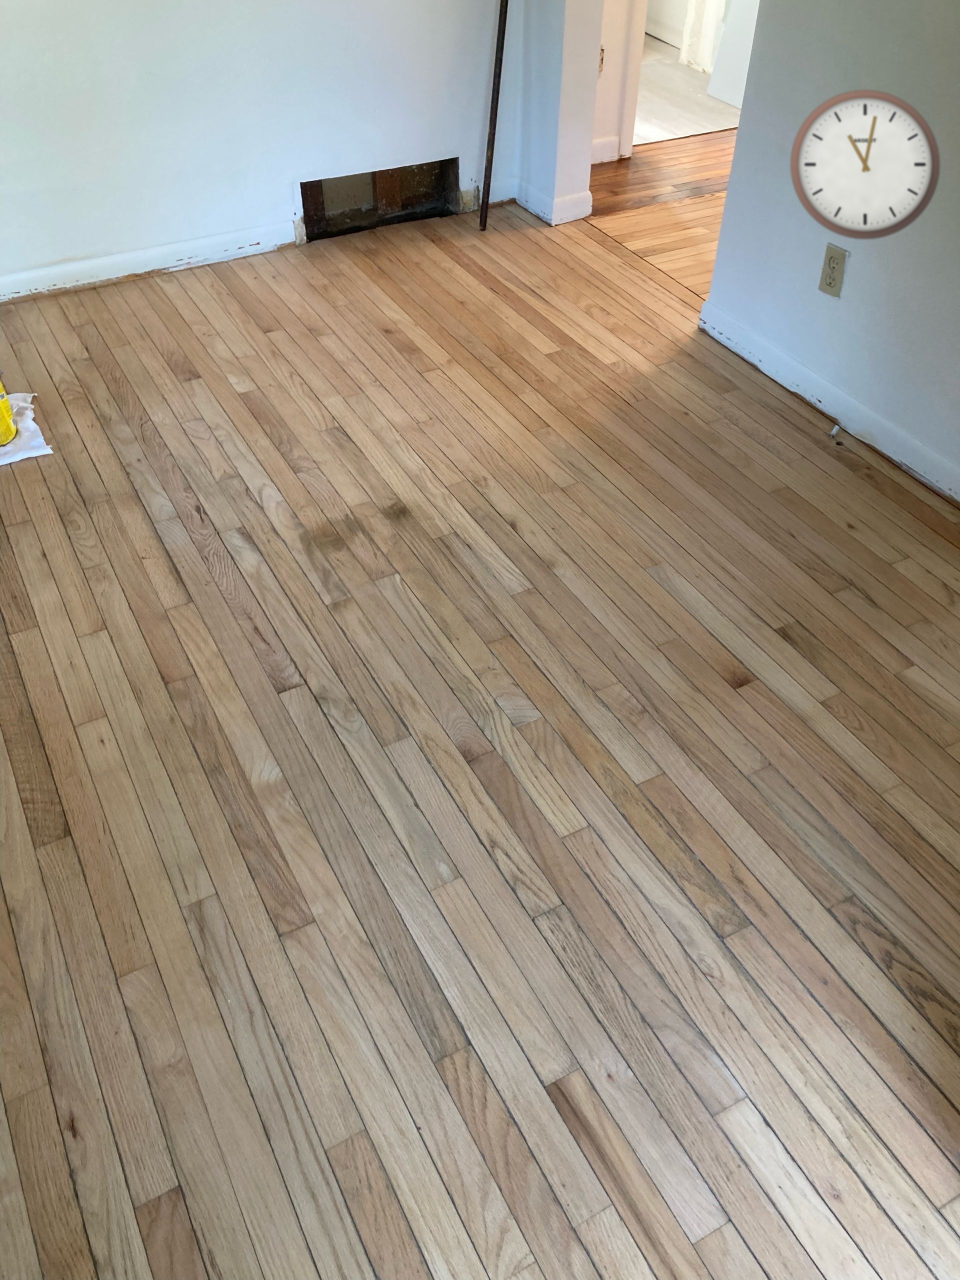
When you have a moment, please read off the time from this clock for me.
11:02
